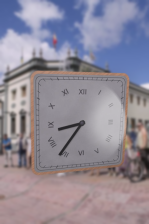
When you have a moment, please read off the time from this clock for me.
8:36
